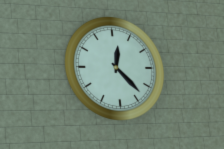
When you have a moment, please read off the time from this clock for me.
12:23
